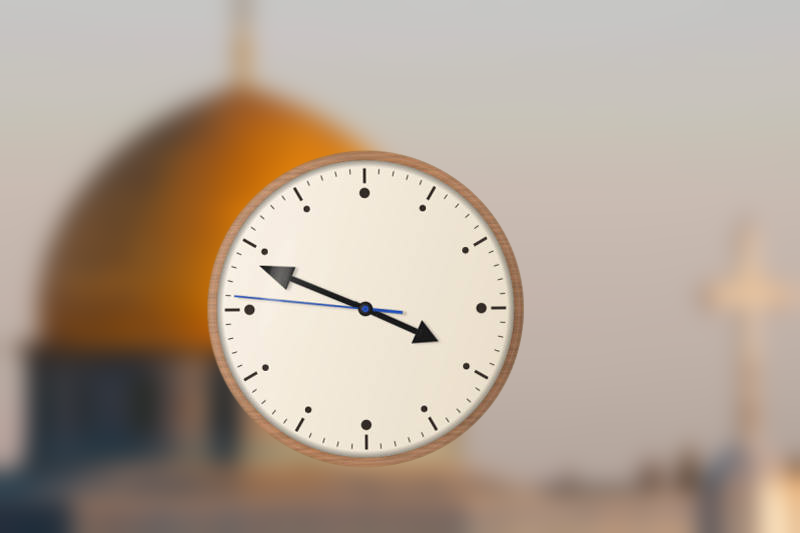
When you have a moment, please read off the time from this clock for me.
3:48:46
